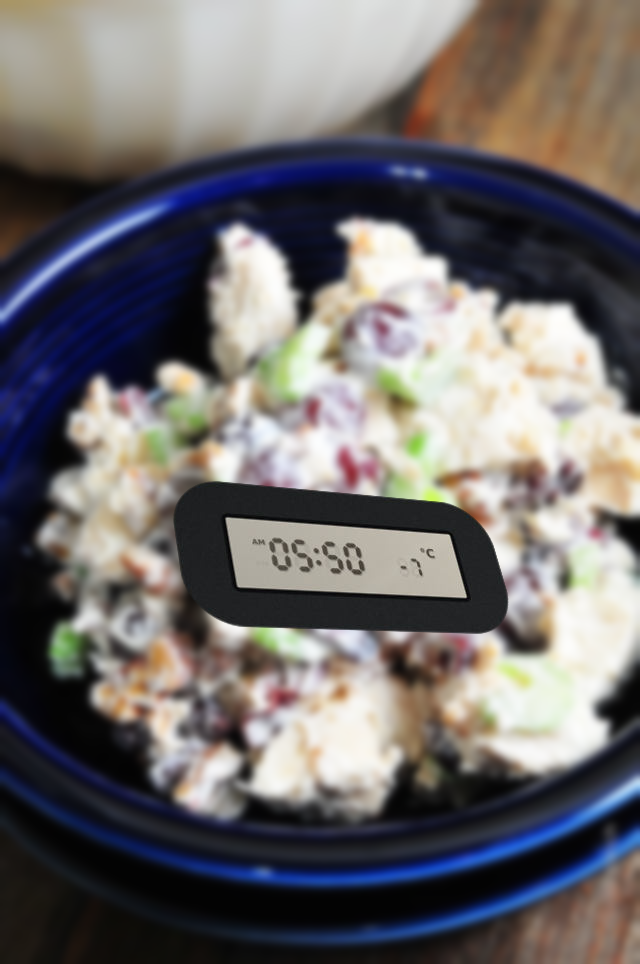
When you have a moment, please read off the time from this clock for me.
5:50
